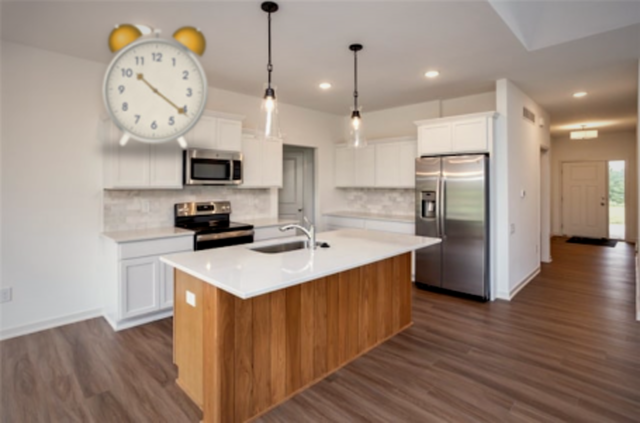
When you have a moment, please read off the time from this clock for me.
10:21
